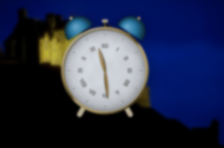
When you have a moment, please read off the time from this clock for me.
11:29
